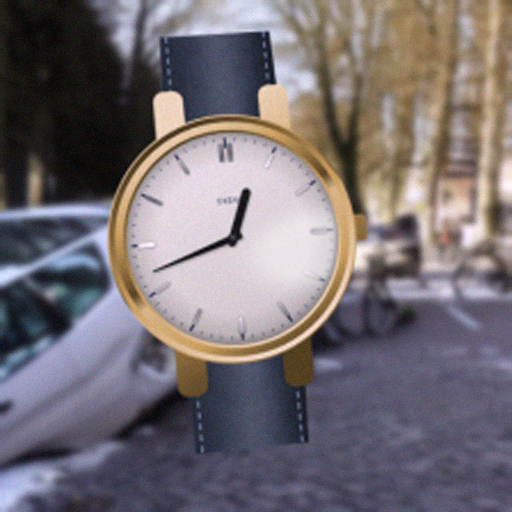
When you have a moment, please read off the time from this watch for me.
12:42
